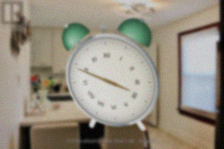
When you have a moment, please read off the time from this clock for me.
3:49
